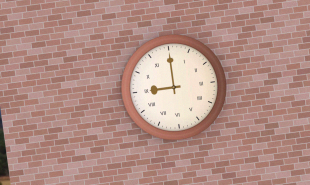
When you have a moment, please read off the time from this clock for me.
9:00
